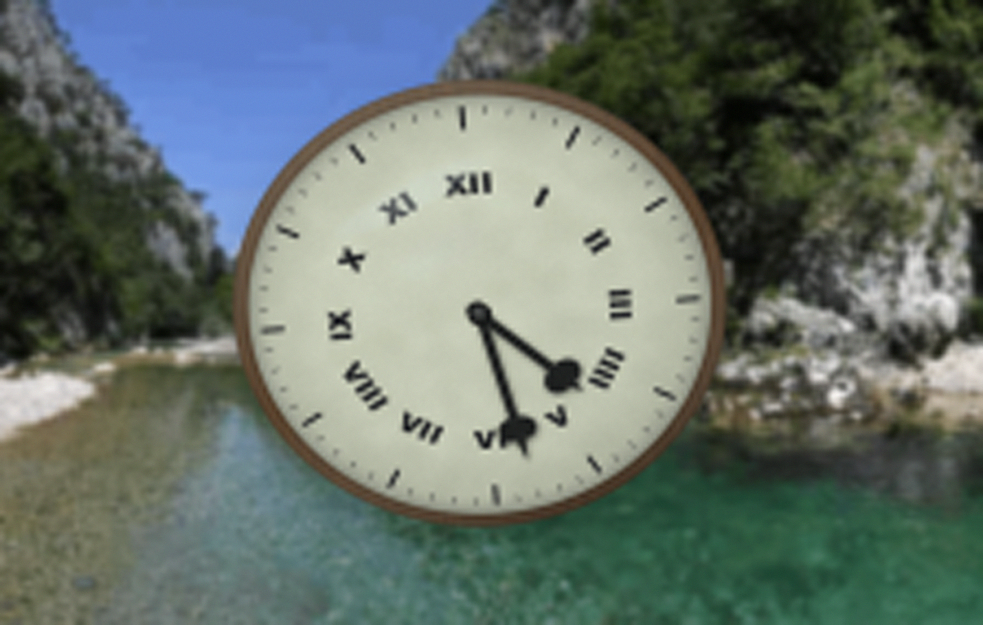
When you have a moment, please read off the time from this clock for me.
4:28
